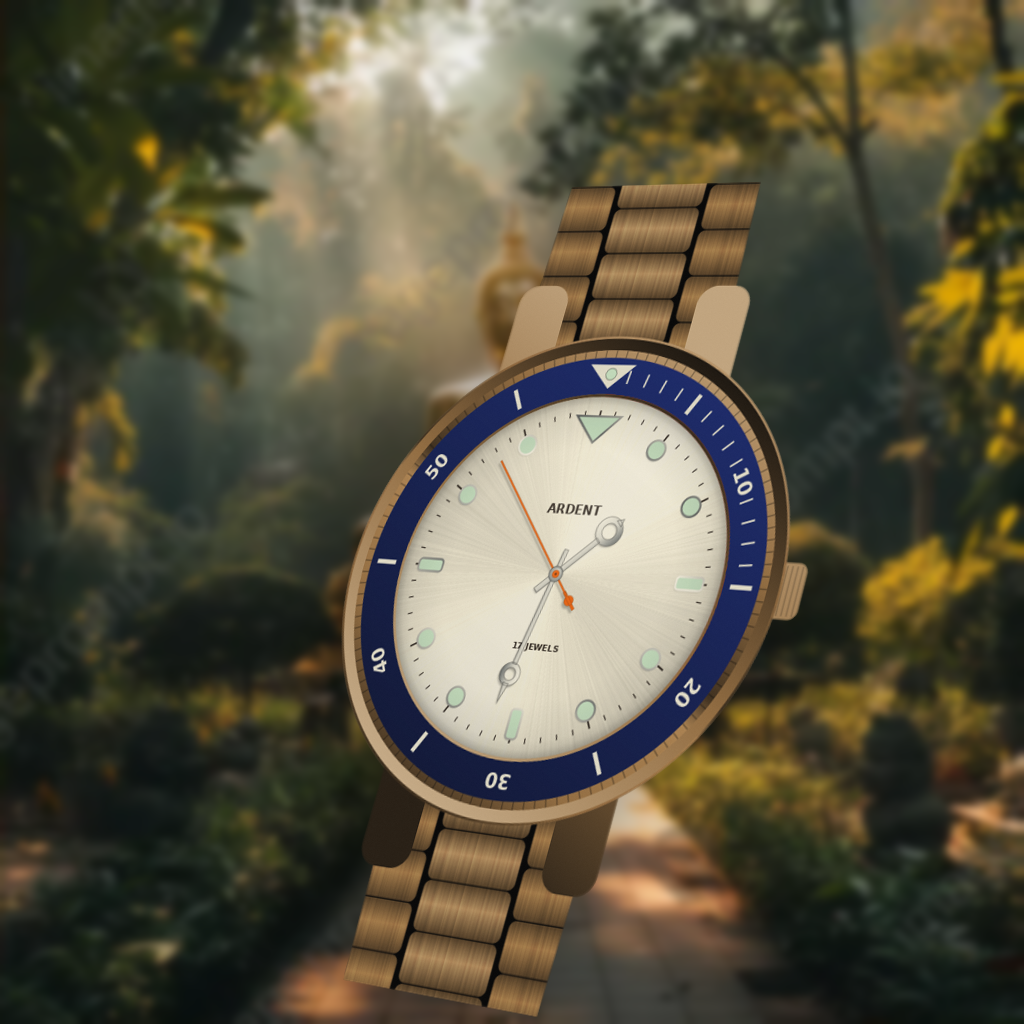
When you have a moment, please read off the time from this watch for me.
1:31:53
